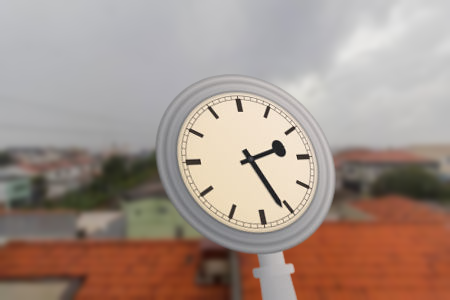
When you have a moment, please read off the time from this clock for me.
2:26
